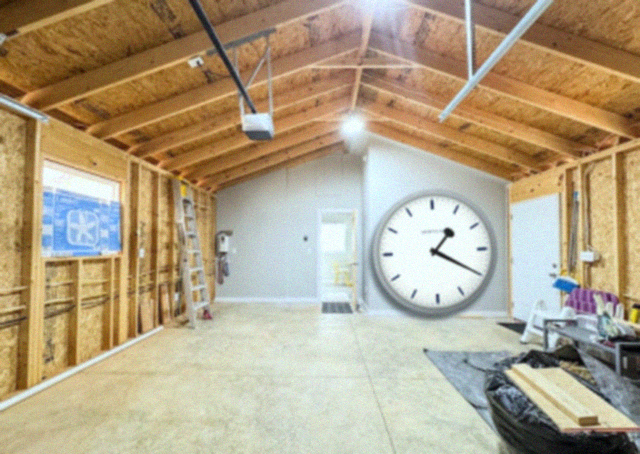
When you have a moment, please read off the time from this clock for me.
1:20
